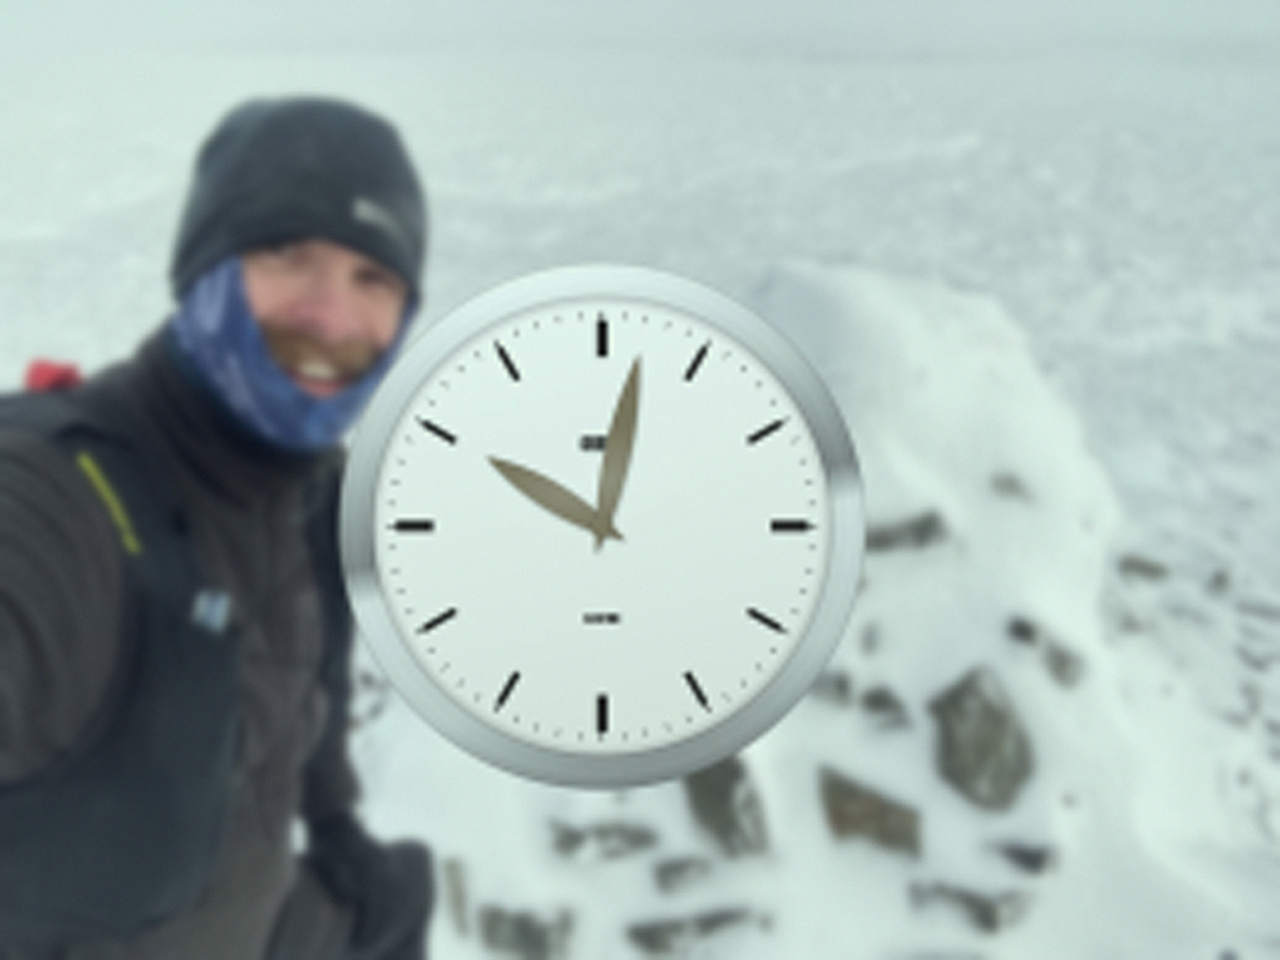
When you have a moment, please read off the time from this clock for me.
10:02
